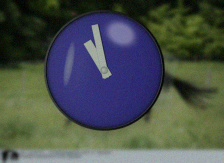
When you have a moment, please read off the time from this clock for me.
10:58
